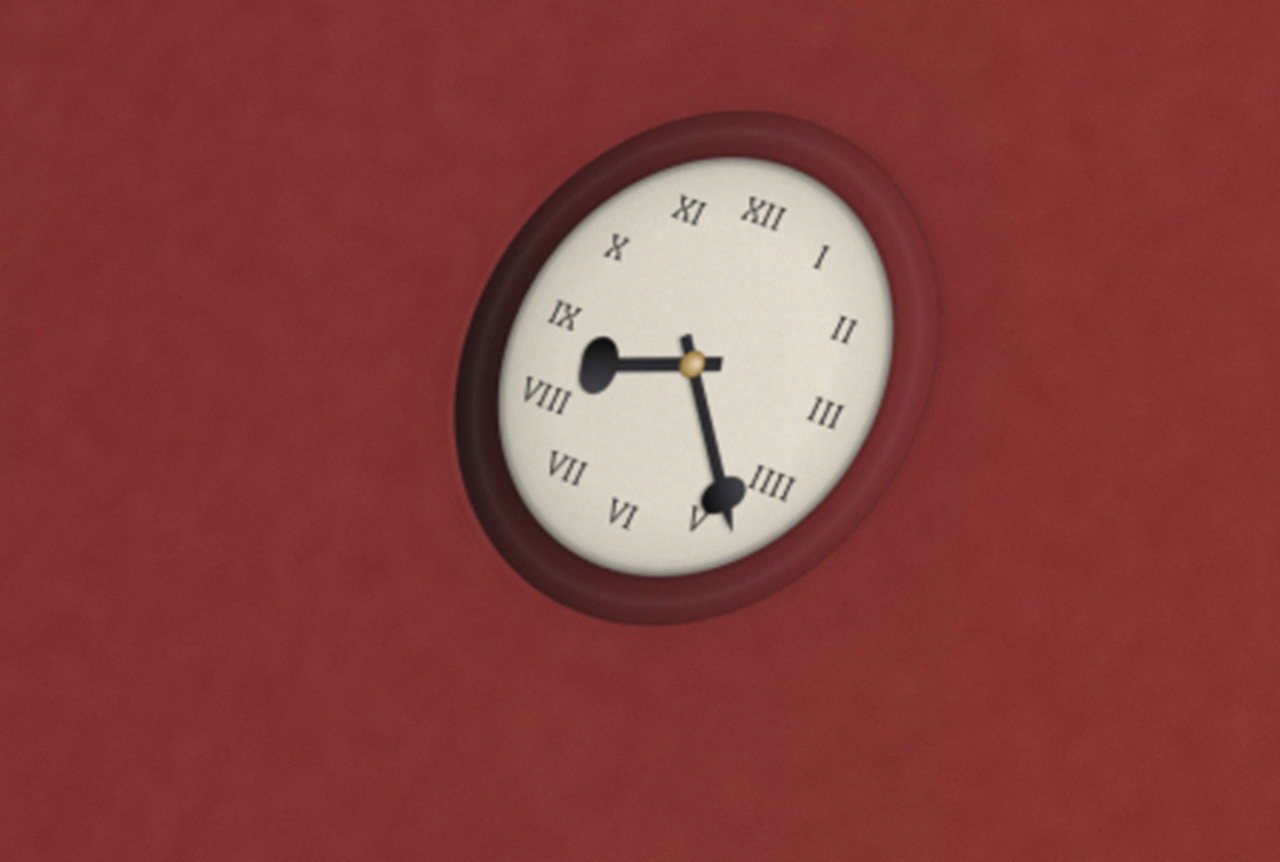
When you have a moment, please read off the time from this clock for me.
8:23
